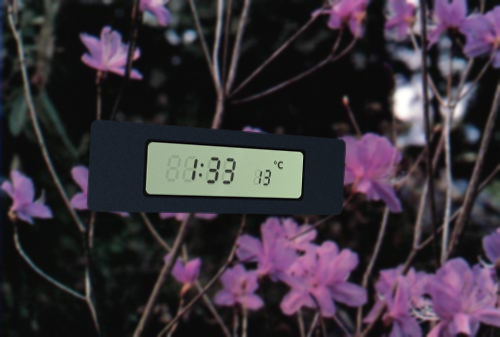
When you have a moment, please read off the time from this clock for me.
1:33
